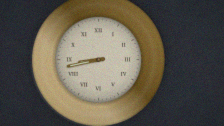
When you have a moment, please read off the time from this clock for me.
8:43
